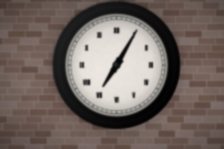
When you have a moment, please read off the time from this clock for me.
7:05
